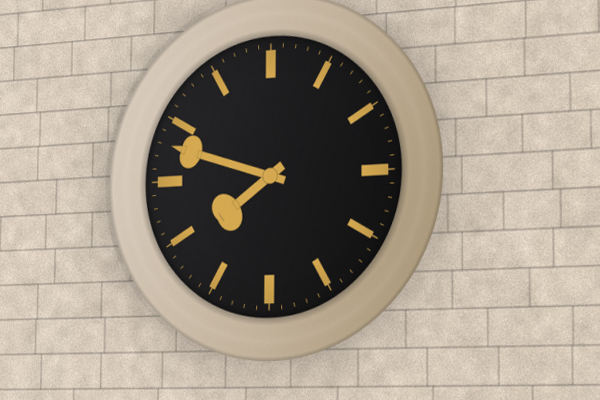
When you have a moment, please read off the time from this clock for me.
7:48
